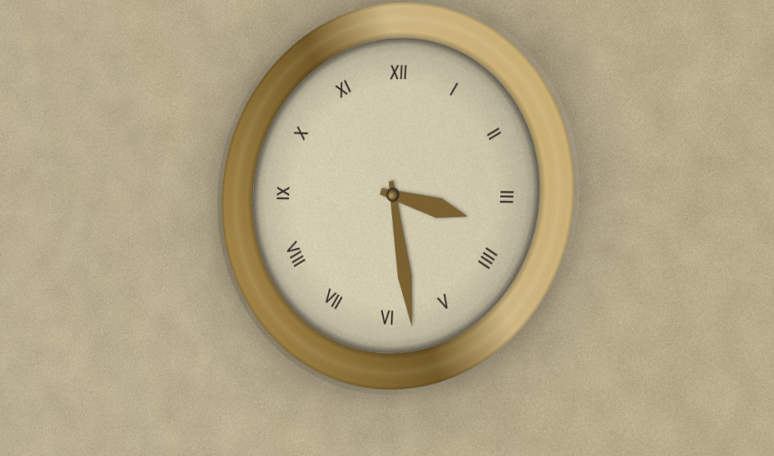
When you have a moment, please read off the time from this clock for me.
3:28
